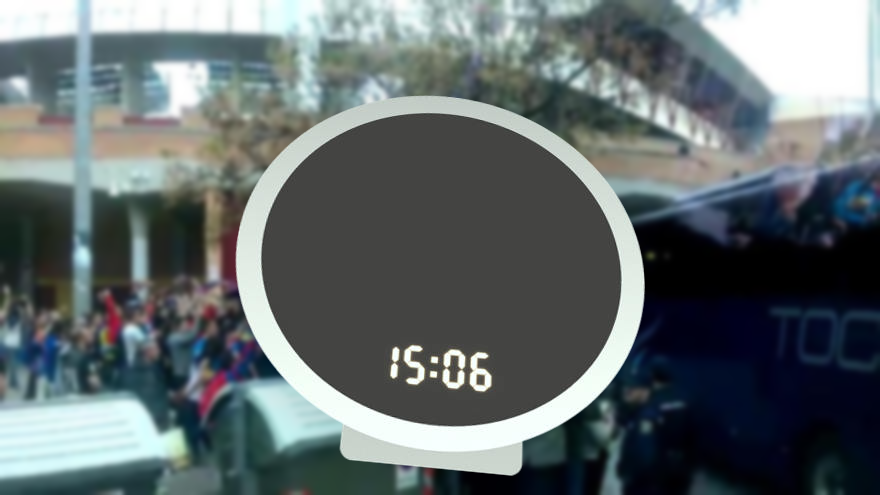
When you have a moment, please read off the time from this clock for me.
15:06
